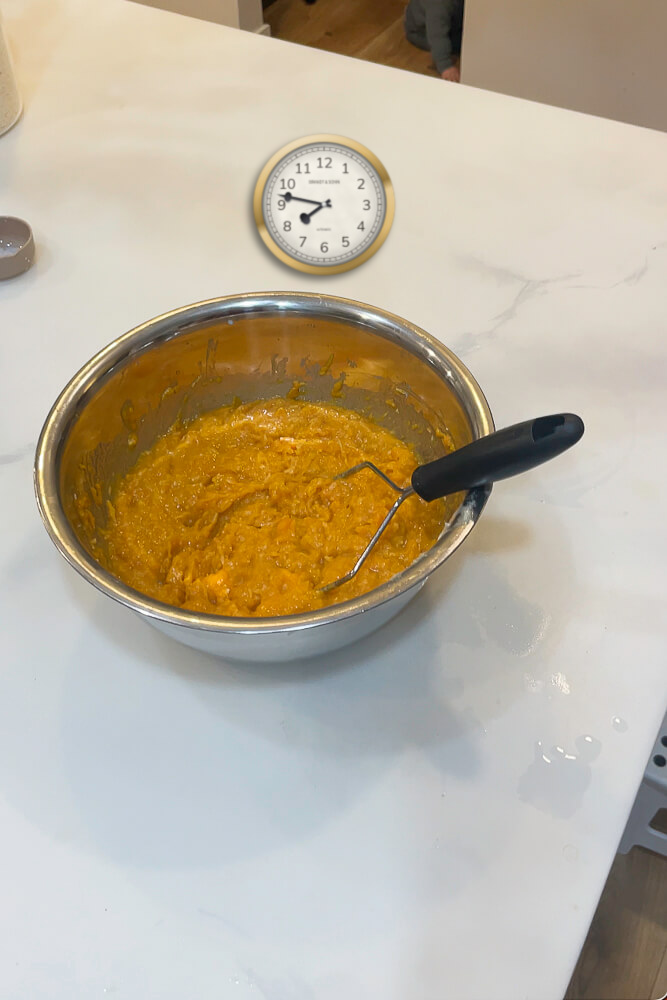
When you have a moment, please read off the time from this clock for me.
7:47
